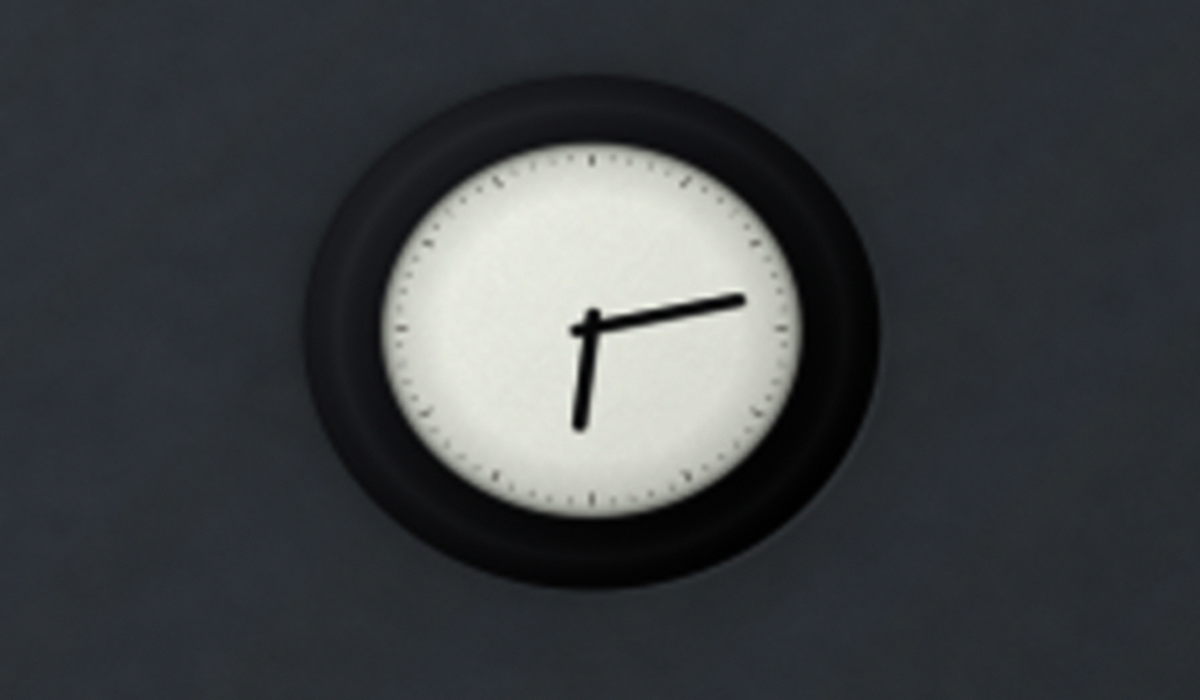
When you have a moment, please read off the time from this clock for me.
6:13
